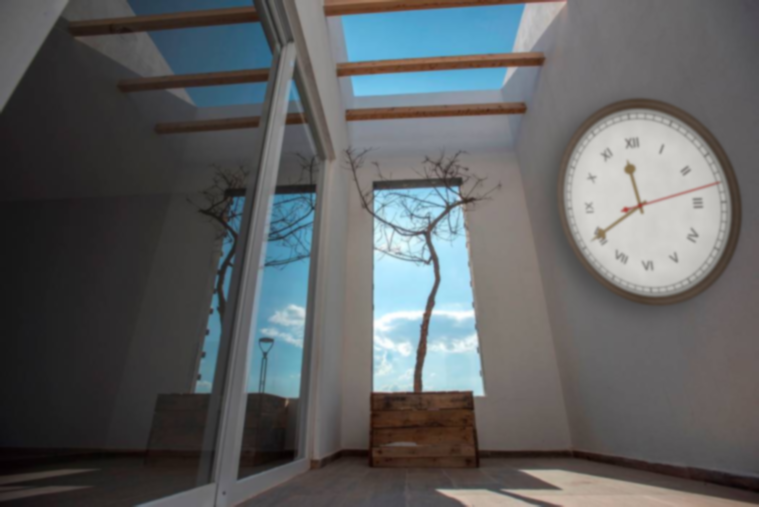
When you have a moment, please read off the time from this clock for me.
11:40:13
